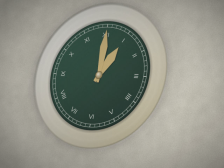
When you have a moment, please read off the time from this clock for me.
1:00
